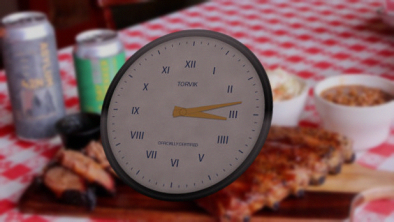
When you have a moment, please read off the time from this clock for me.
3:13
